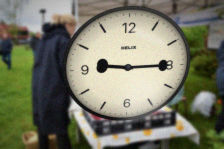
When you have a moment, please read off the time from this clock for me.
9:15
